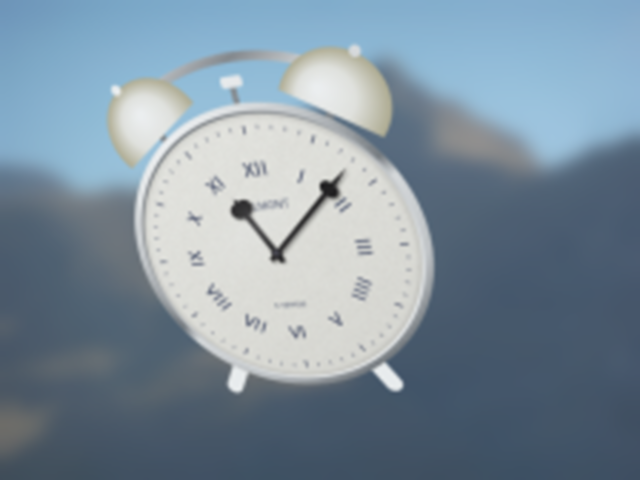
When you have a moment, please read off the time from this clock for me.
11:08
